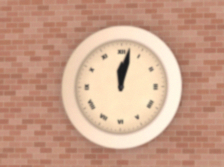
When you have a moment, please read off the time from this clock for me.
12:02
